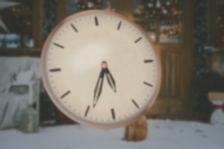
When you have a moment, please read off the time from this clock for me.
5:34
